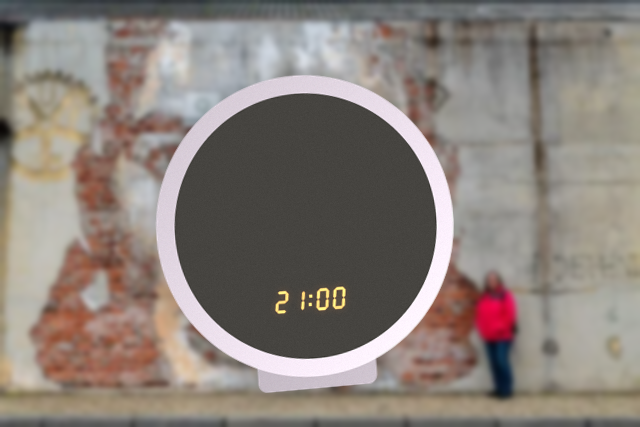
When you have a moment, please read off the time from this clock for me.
21:00
